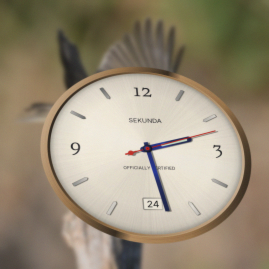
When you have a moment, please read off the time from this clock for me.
2:28:12
